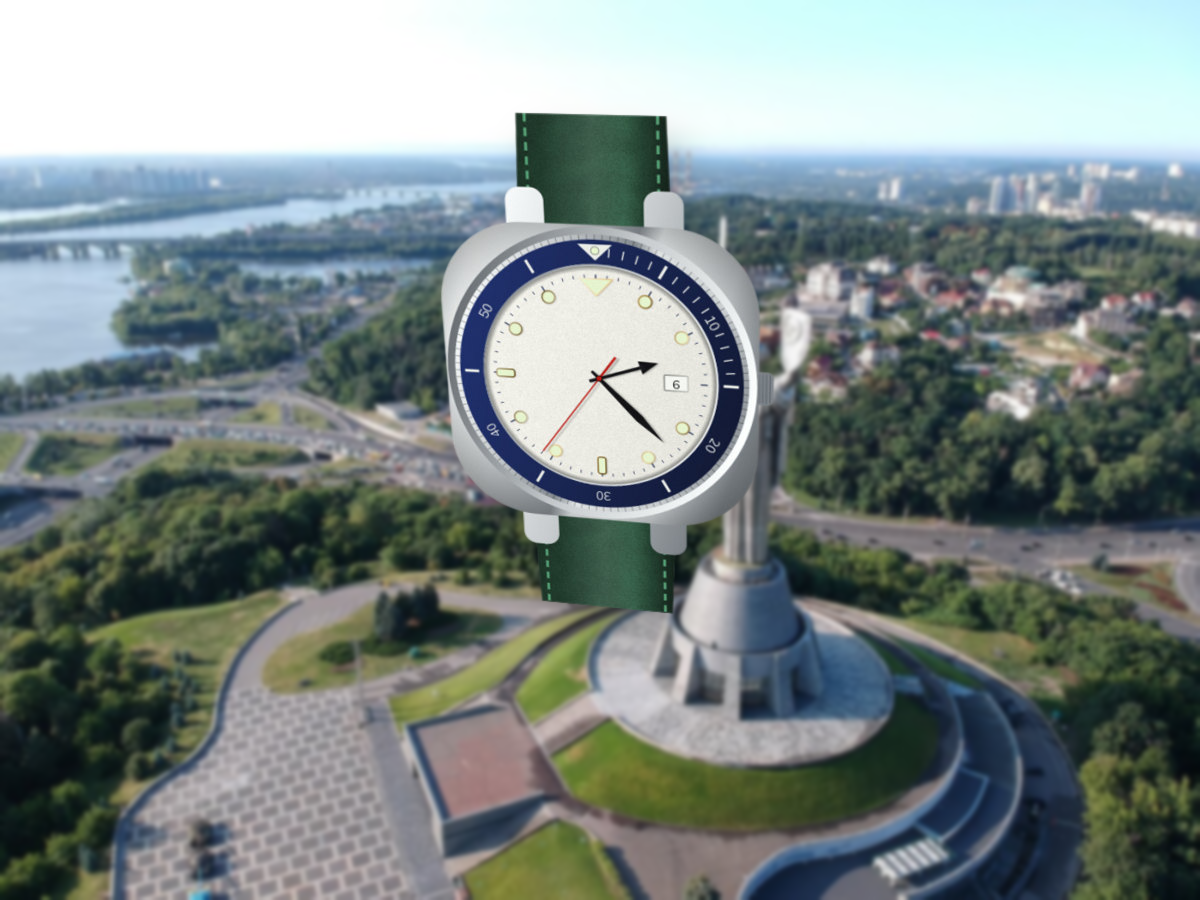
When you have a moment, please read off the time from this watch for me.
2:22:36
